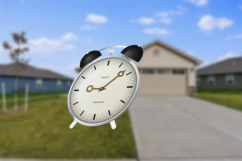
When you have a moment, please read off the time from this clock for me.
9:08
